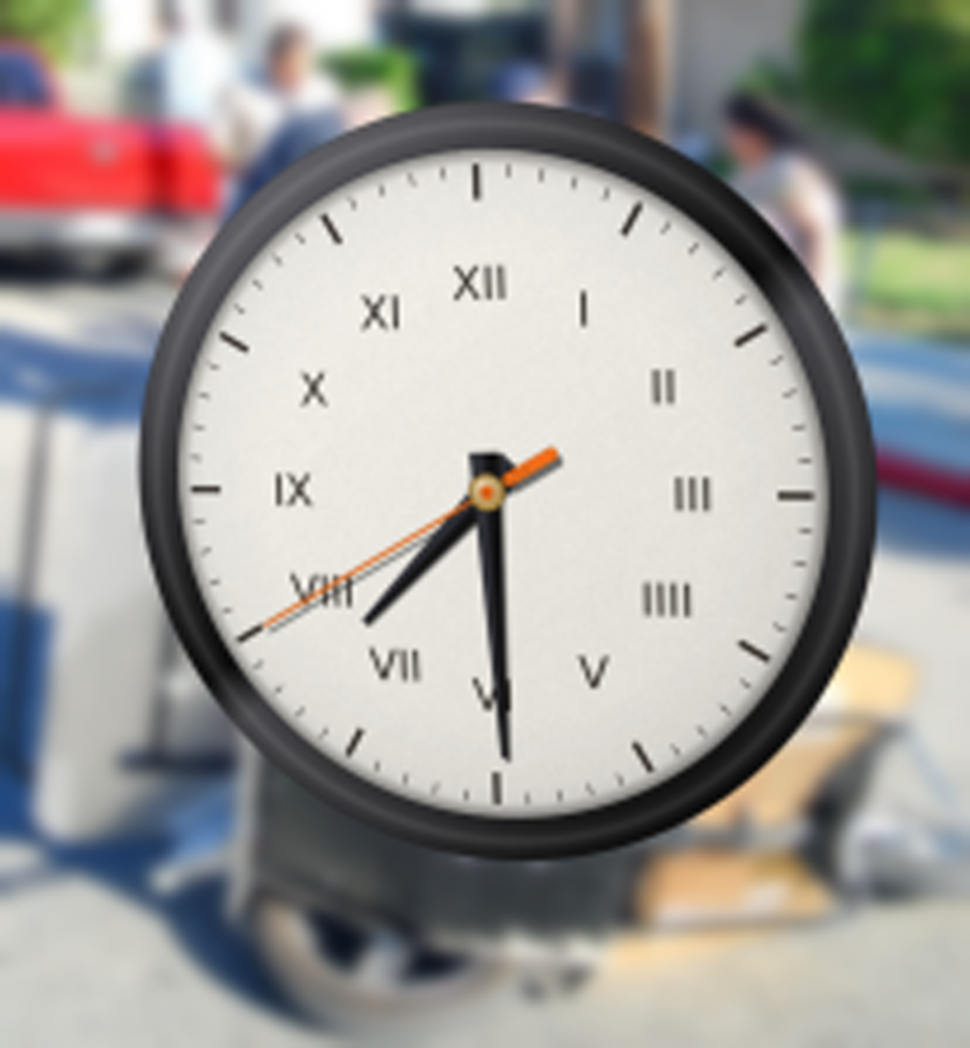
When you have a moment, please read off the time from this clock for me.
7:29:40
